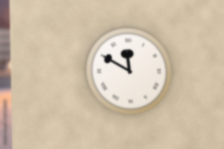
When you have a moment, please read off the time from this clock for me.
11:50
